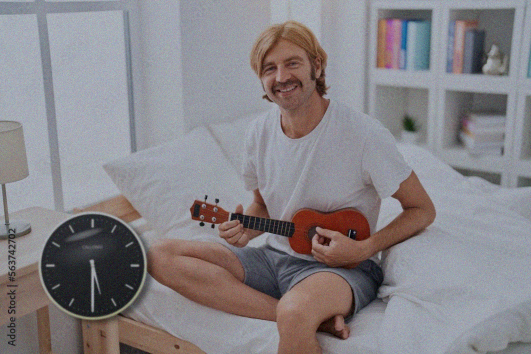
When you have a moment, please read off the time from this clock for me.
5:30
